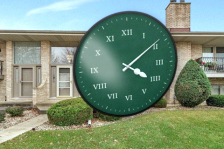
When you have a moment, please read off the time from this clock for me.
4:09
